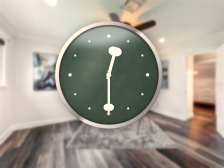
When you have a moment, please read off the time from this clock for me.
12:30
